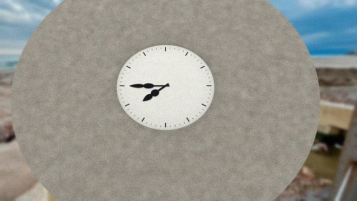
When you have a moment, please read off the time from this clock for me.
7:45
